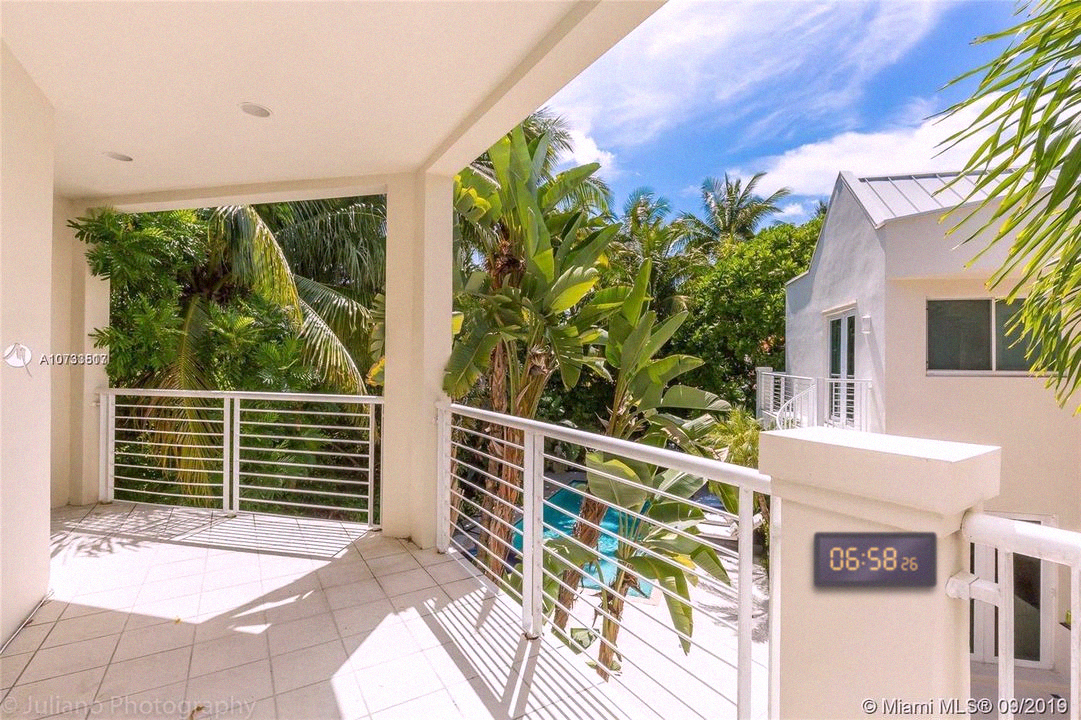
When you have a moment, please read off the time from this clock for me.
6:58:26
